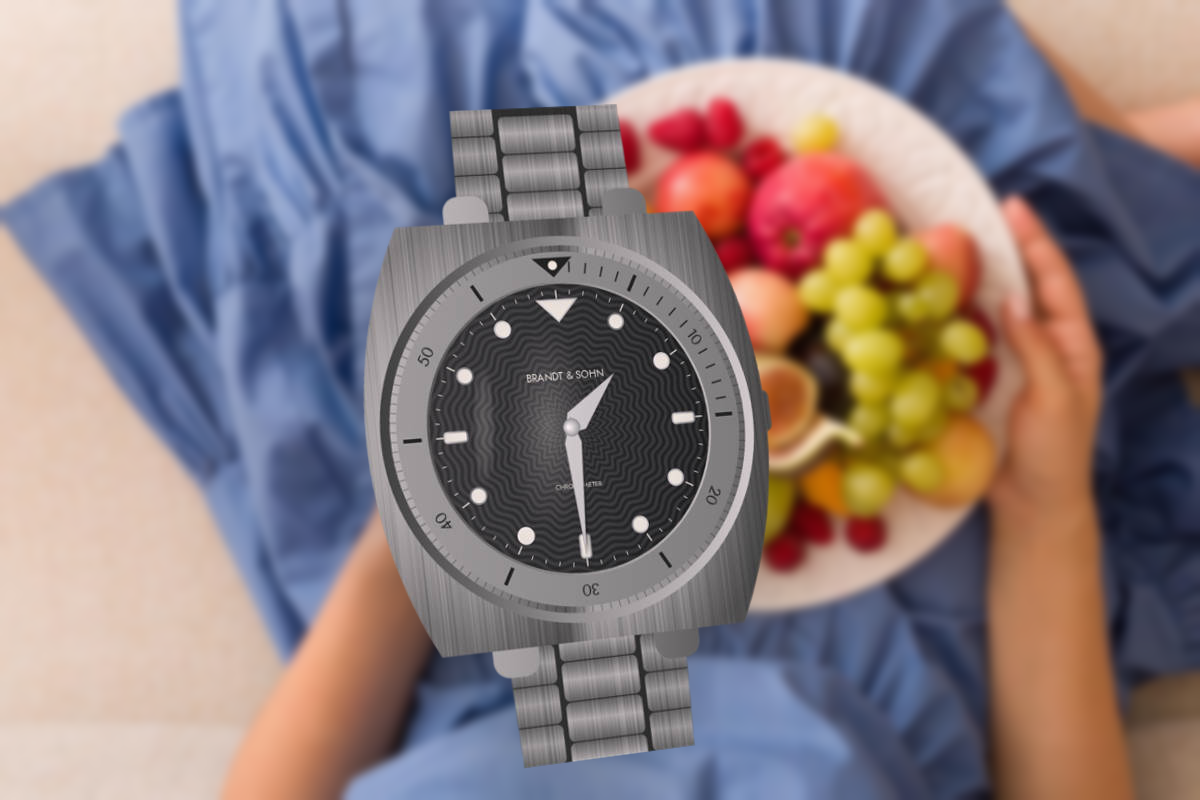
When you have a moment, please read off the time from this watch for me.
1:30
